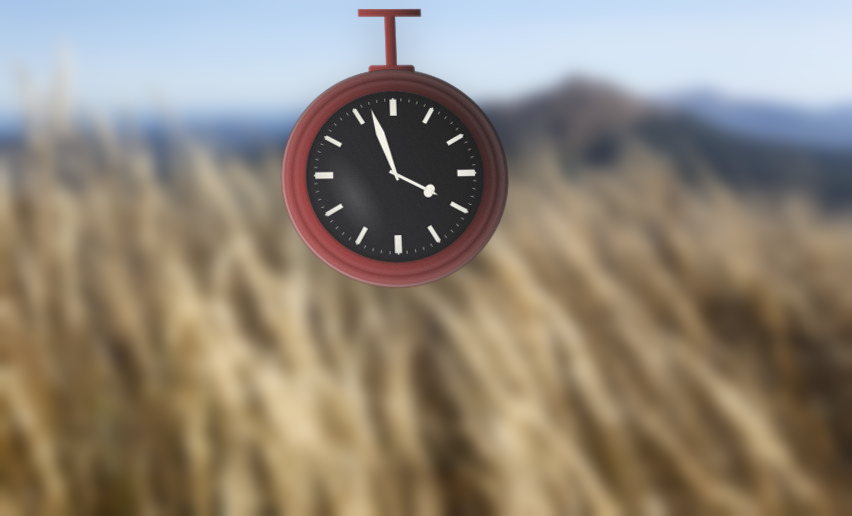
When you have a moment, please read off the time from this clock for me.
3:57
